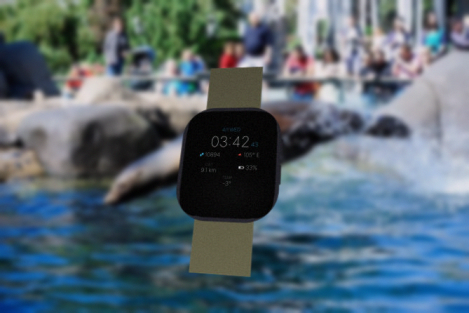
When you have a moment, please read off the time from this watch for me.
3:42
